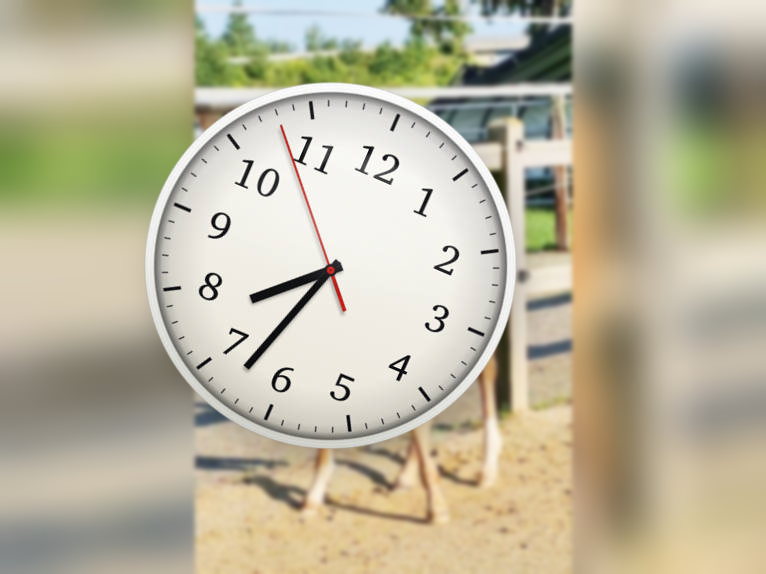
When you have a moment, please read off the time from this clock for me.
7:32:53
